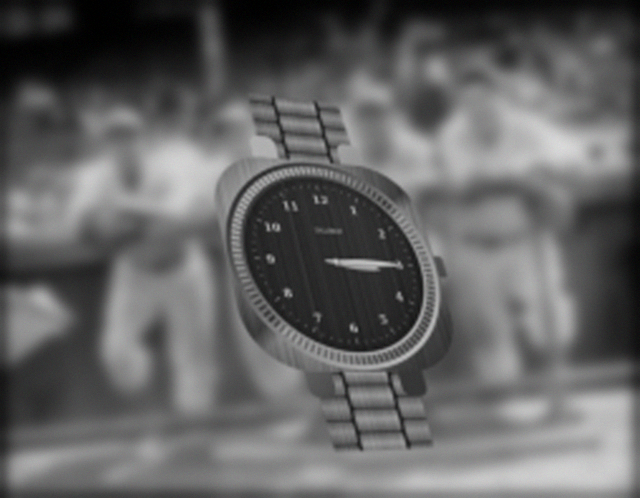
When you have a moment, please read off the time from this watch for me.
3:15
